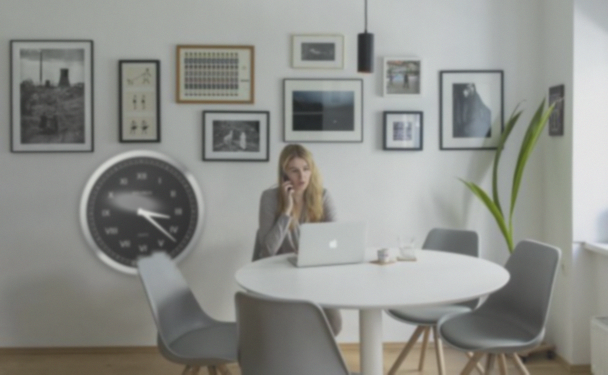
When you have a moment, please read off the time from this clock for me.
3:22
